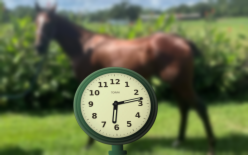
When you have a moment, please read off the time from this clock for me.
6:13
